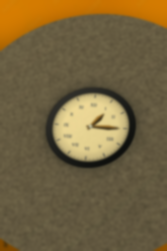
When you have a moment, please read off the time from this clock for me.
1:15
